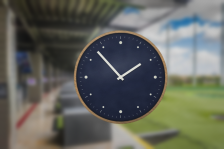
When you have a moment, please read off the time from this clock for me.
1:53
